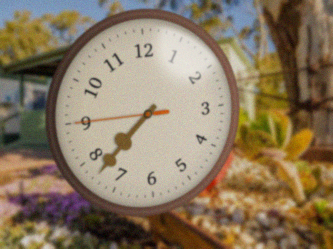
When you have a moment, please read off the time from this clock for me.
7:37:45
